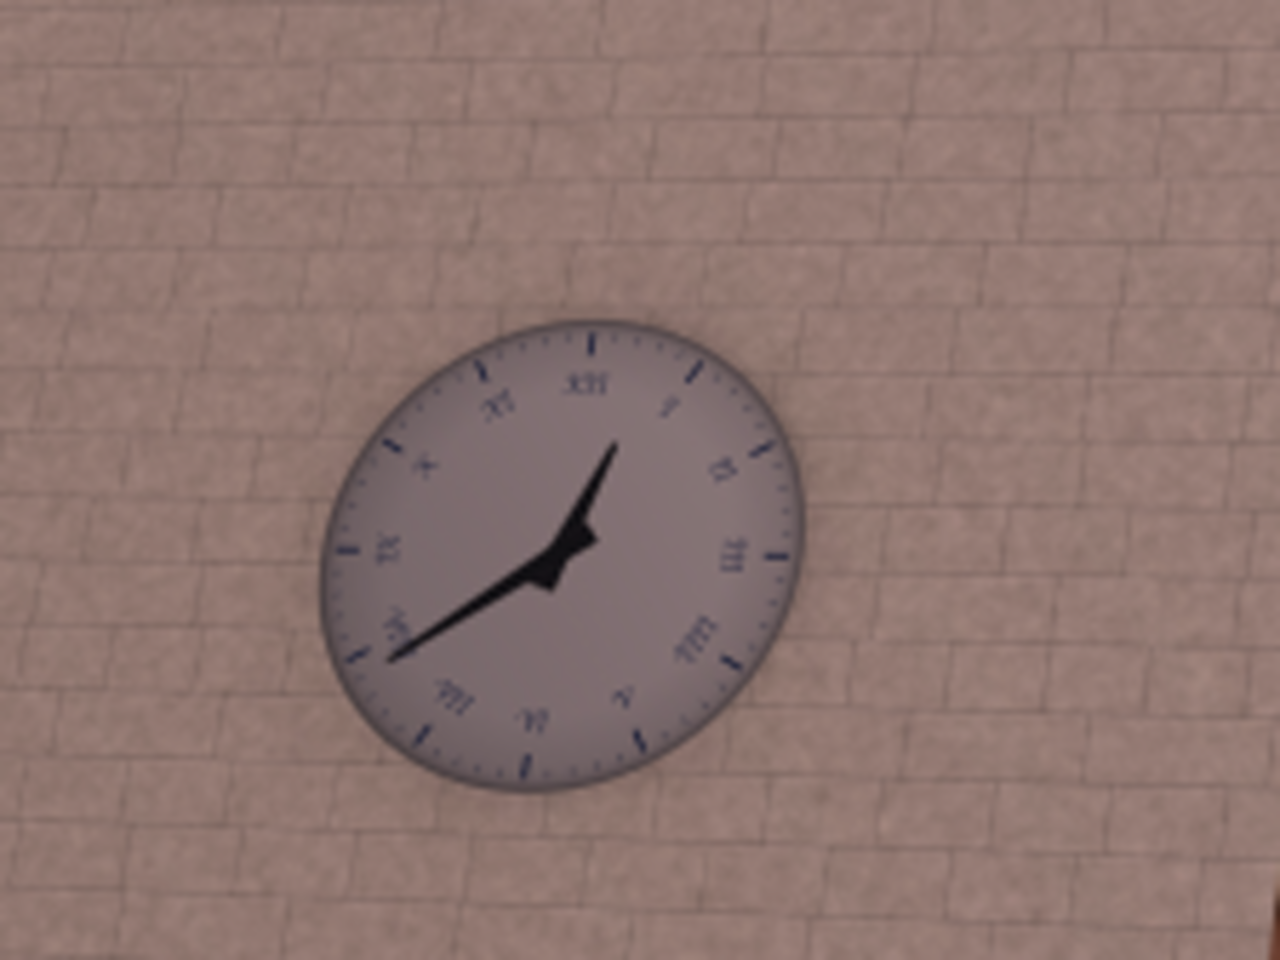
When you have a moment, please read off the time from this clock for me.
12:39
